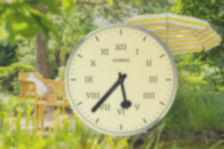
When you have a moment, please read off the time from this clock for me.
5:37
